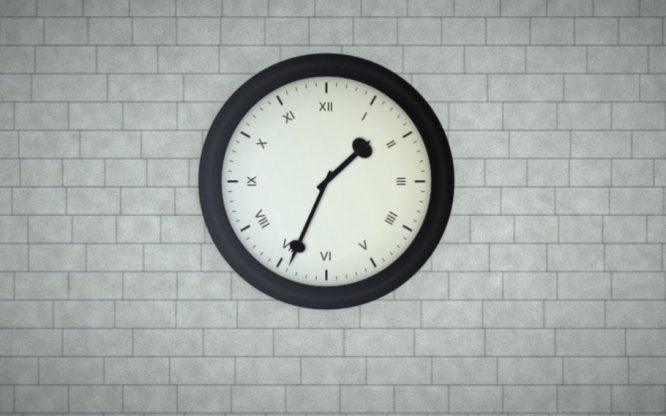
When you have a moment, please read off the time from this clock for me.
1:34
